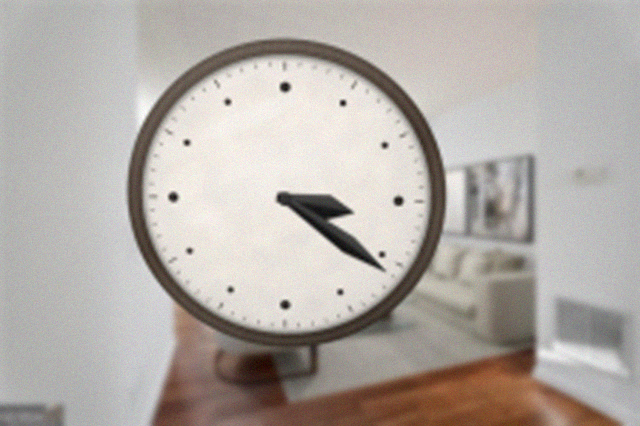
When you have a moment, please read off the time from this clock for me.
3:21
